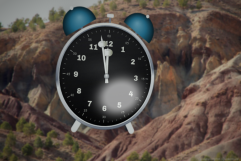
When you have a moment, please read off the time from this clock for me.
11:58
